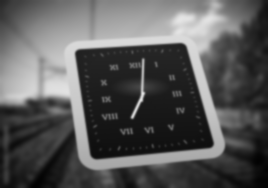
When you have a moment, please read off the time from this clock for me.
7:02
